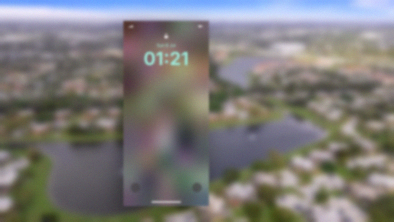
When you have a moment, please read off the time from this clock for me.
1:21
